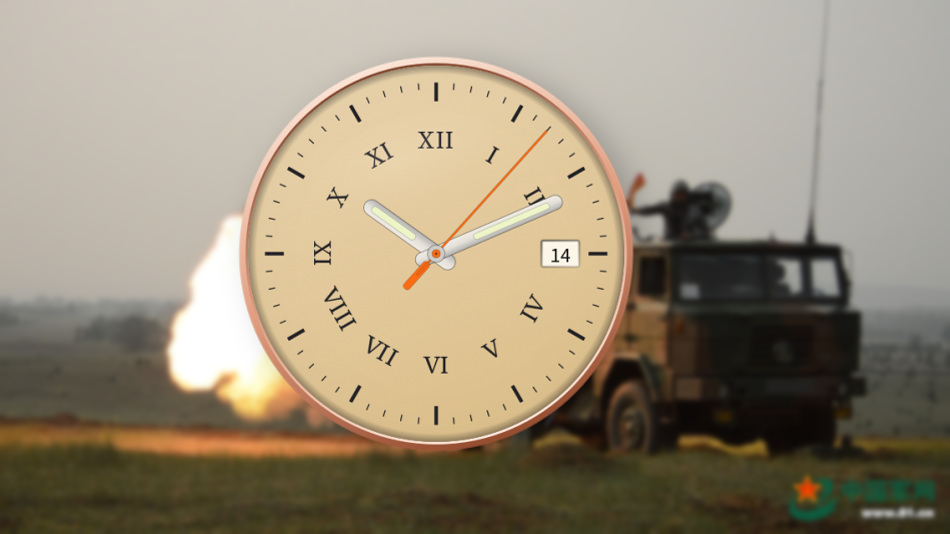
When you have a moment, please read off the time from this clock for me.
10:11:07
